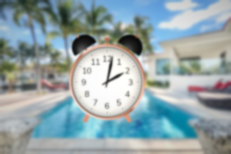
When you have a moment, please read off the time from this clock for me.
2:02
